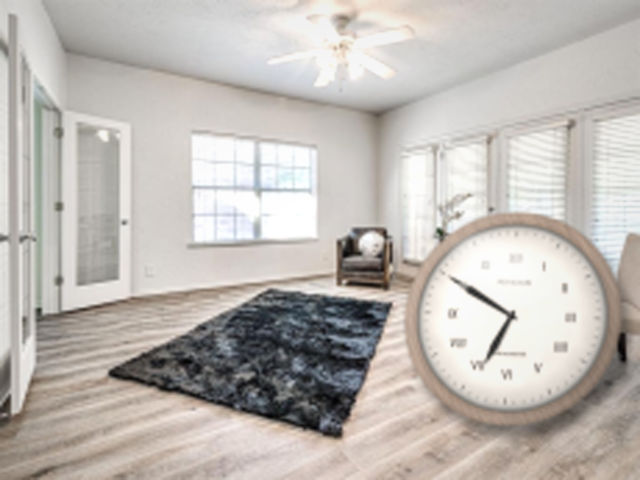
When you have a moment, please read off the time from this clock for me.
6:50
